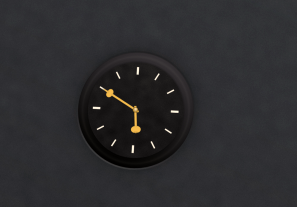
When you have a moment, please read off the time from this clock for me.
5:50
